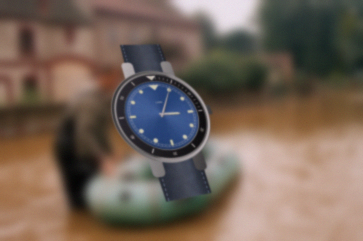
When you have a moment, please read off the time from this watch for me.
3:05
